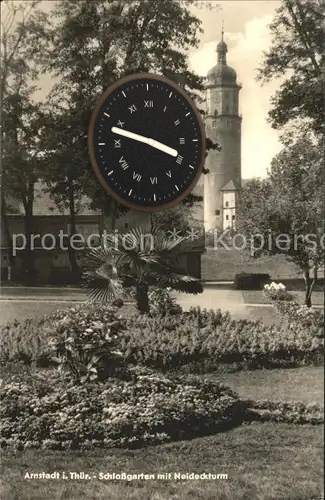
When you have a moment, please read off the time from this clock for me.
3:48
